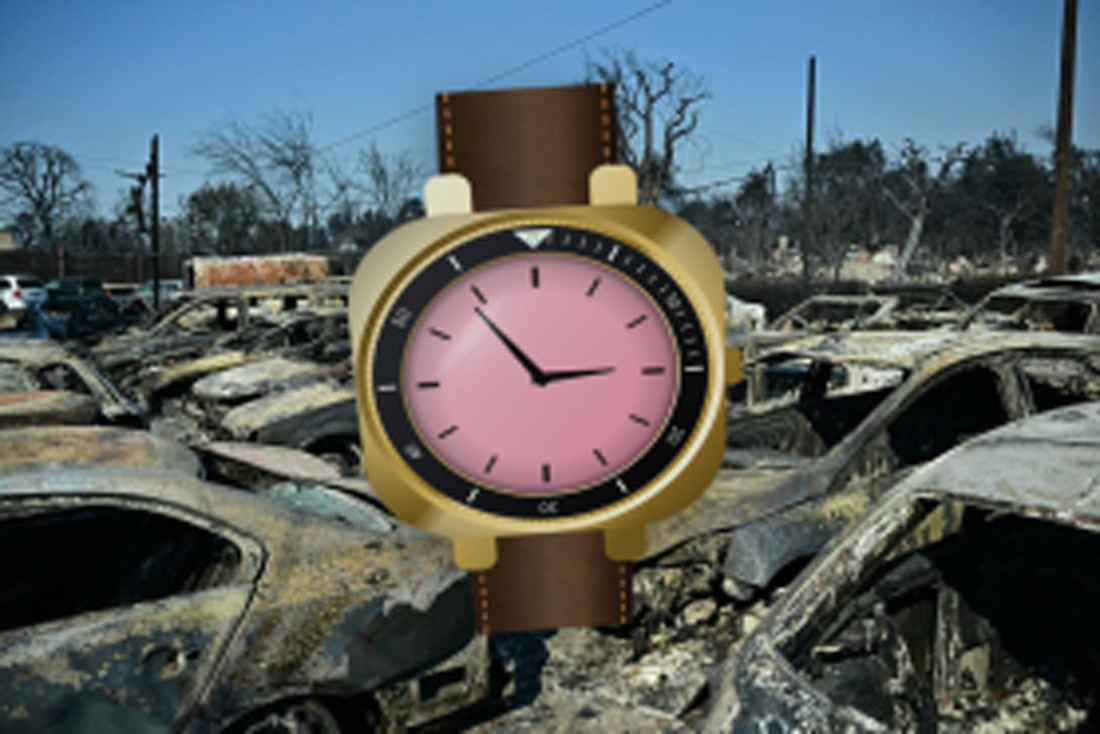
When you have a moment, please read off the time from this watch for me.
2:54
